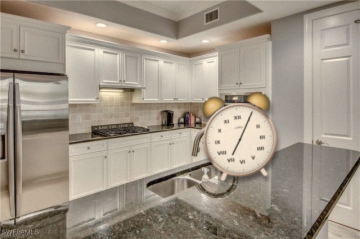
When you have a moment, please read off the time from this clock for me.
7:05
